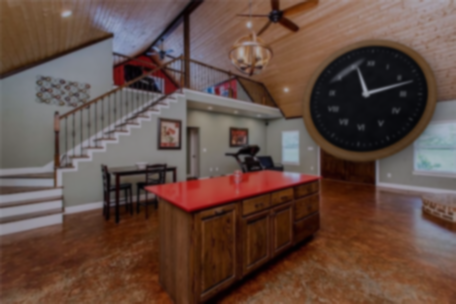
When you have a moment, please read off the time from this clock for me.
11:12
